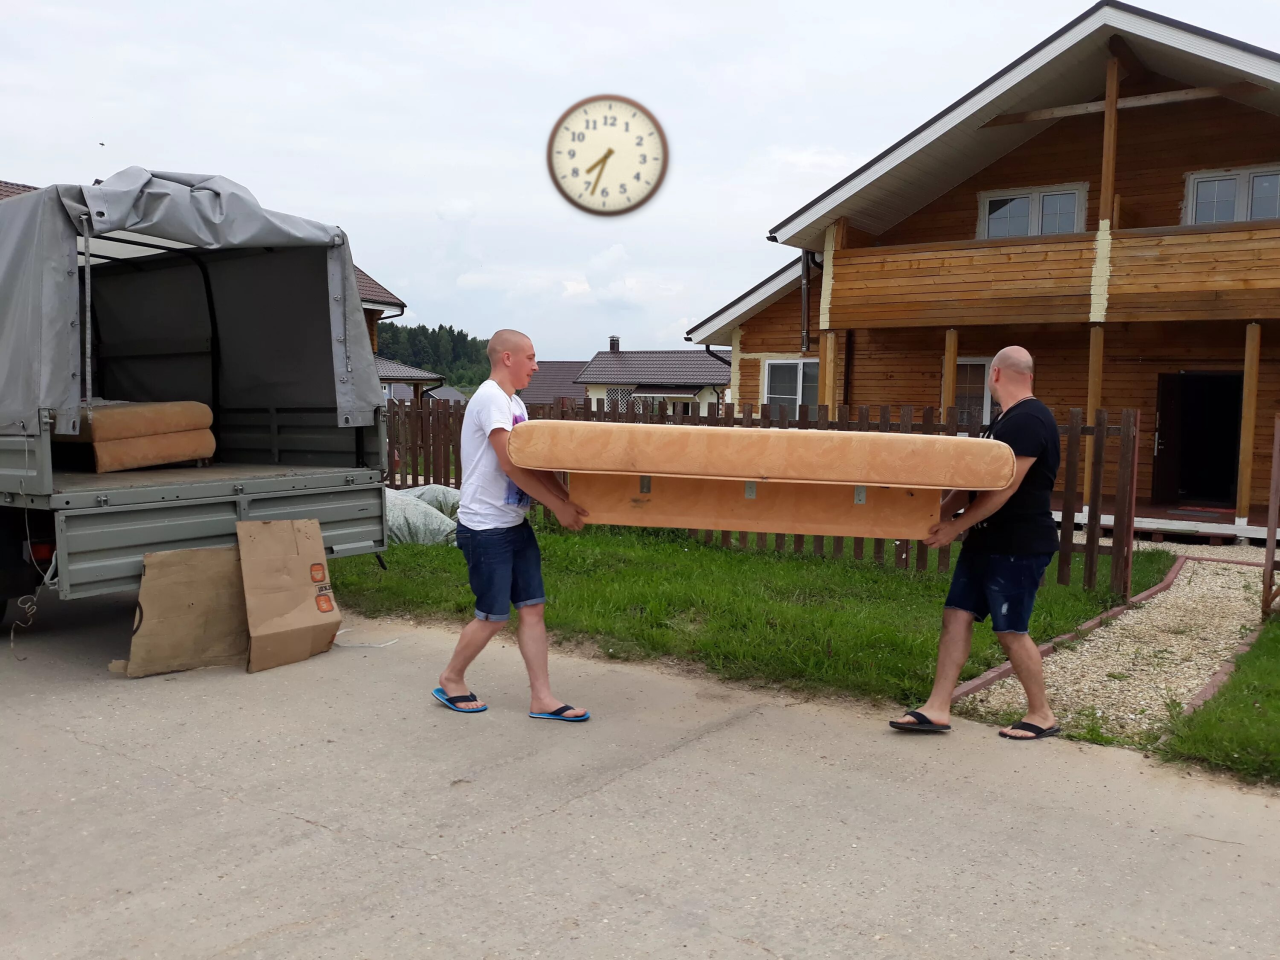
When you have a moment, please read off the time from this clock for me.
7:33
